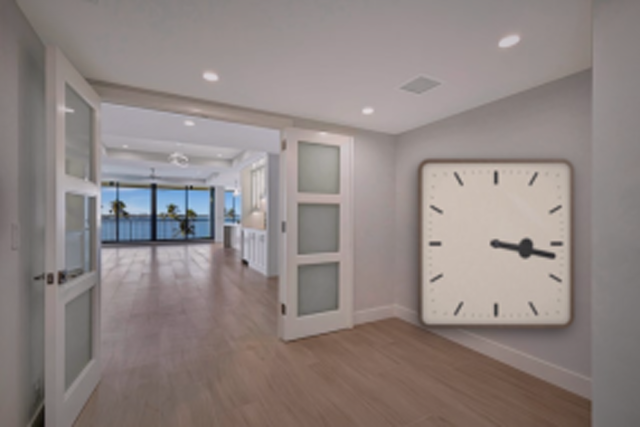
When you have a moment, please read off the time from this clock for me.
3:17
